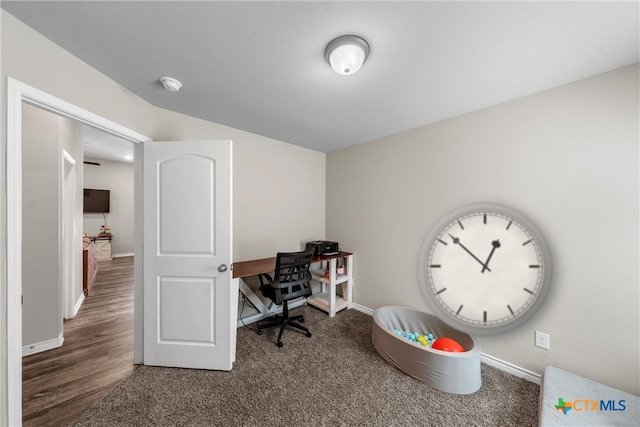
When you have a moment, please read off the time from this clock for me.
12:52
